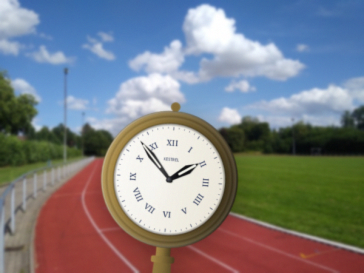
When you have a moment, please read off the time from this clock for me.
1:53
